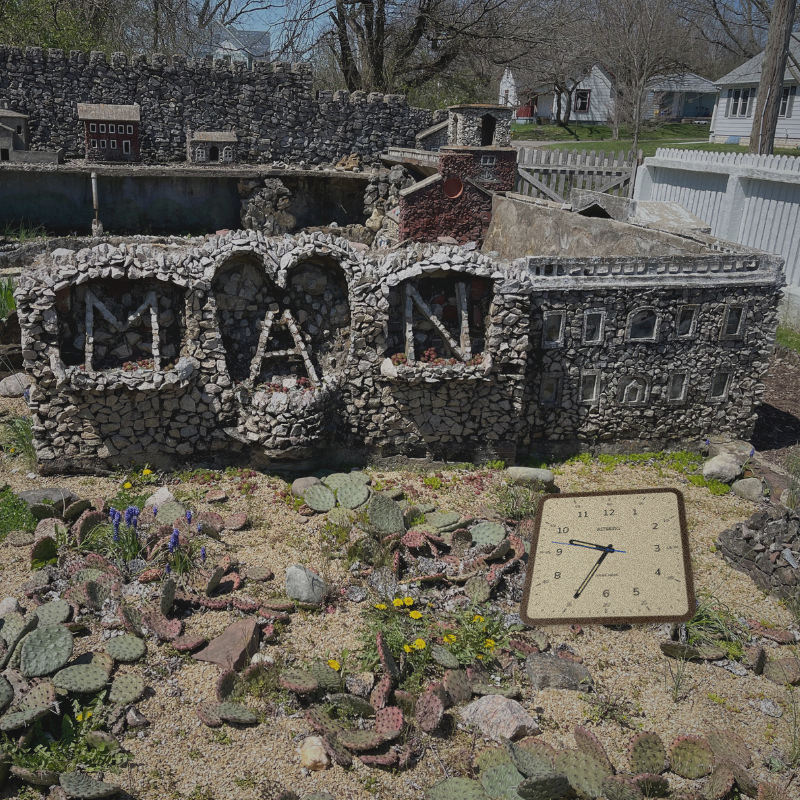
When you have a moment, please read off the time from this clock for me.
9:34:47
